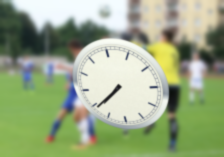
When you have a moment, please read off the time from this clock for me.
7:39
